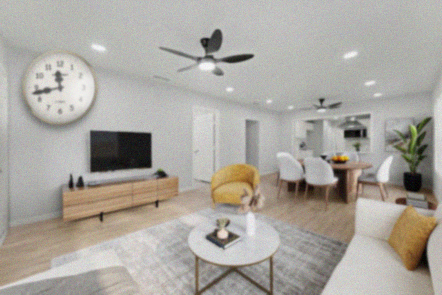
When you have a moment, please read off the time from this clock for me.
11:43
